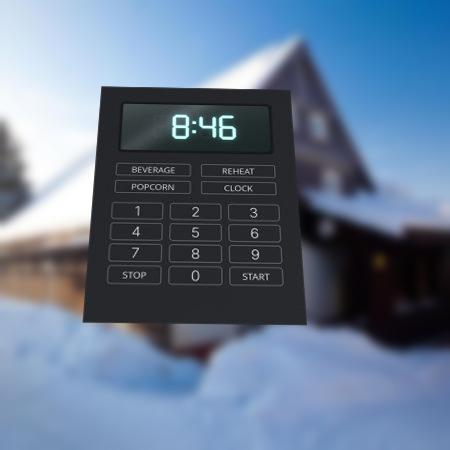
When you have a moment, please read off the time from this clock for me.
8:46
